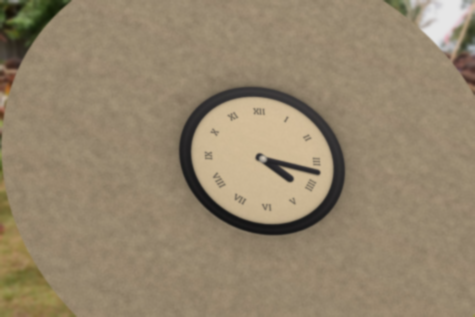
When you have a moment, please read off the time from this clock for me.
4:17
